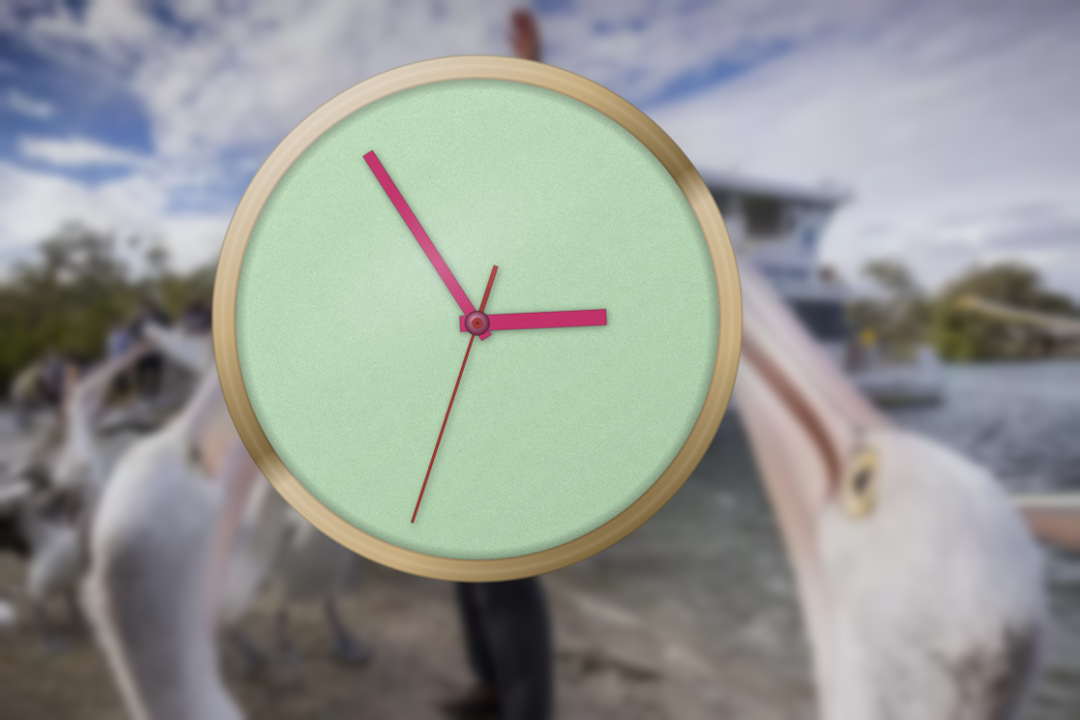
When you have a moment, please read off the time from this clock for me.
2:54:33
